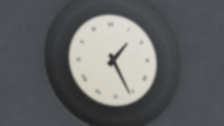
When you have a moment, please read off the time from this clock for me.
1:26
